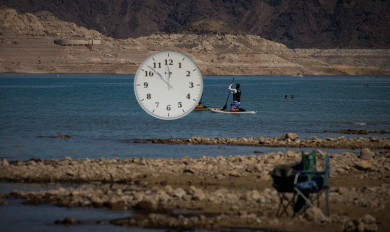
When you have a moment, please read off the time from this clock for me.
11:52
